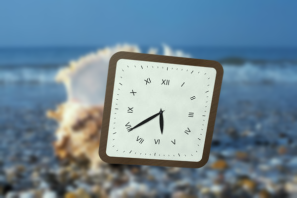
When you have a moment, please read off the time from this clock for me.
5:39
